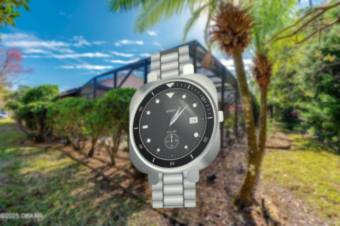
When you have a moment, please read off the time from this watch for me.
1:08
